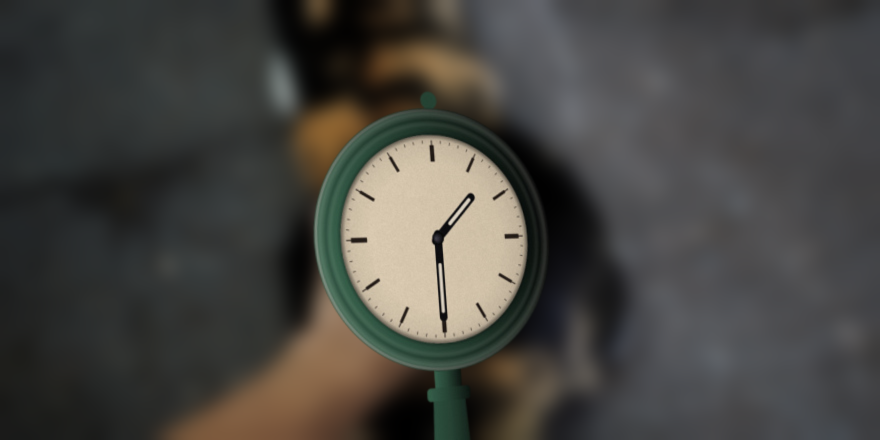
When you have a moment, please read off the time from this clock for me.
1:30
